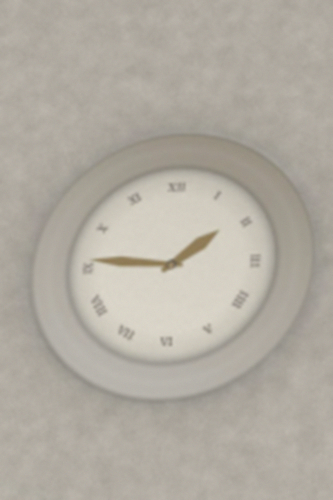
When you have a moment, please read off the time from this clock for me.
1:46
